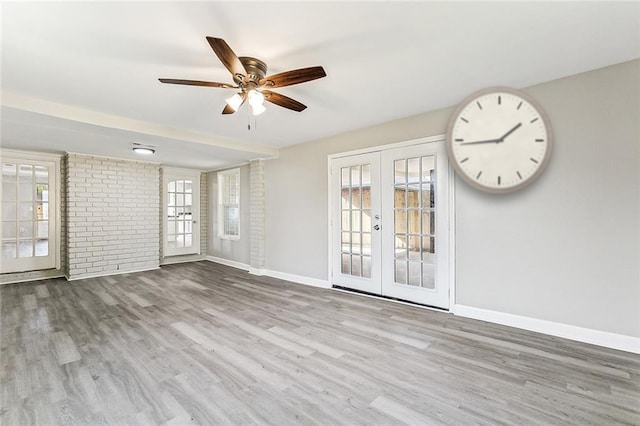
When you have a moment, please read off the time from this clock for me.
1:44
